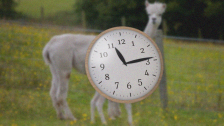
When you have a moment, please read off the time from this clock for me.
11:14
